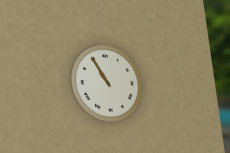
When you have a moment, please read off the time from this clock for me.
10:55
